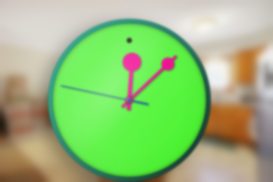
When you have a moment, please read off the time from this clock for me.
12:07:47
